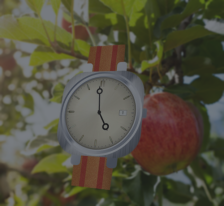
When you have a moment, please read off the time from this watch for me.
4:59
